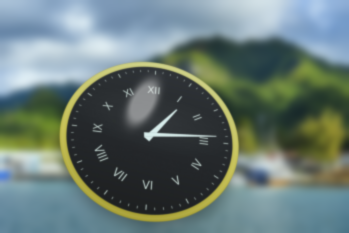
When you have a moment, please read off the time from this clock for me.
1:14
